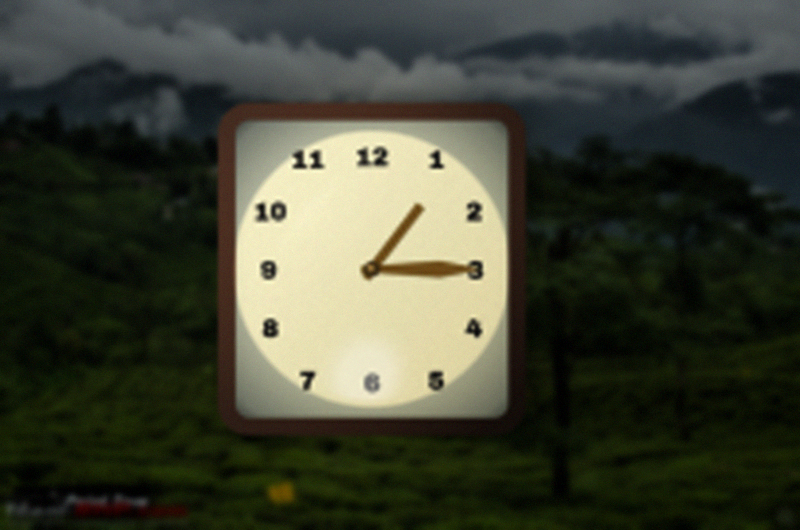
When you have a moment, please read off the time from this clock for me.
1:15
